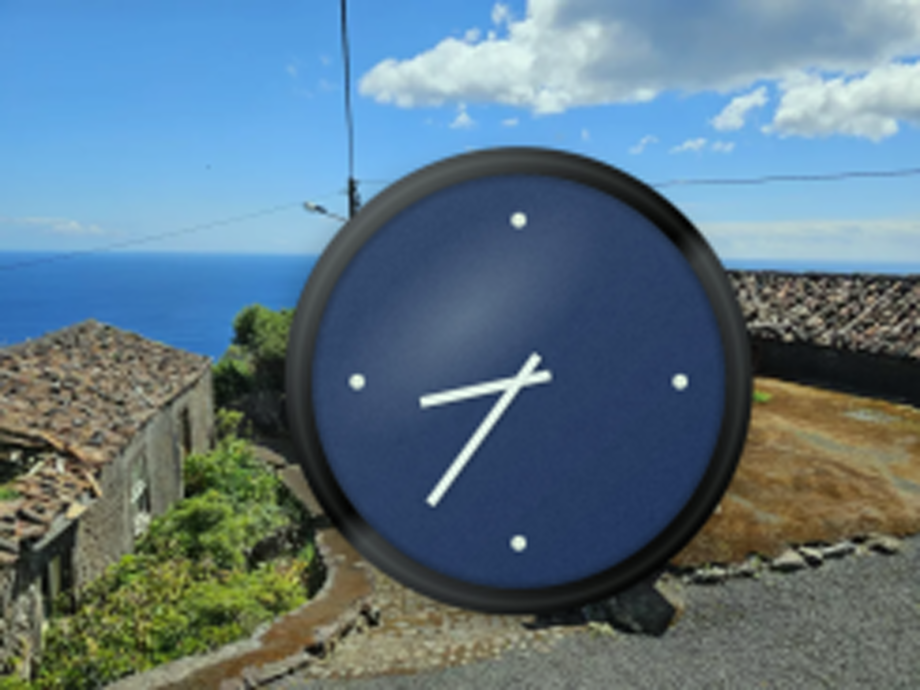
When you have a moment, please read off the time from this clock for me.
8:36
